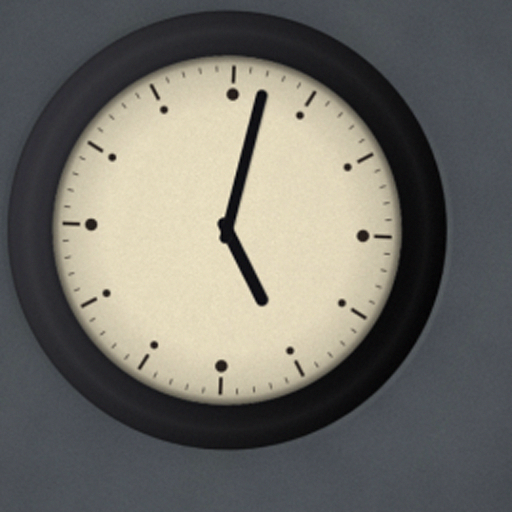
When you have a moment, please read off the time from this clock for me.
5:02
